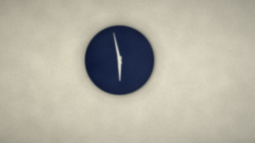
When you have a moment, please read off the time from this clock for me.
5:58
